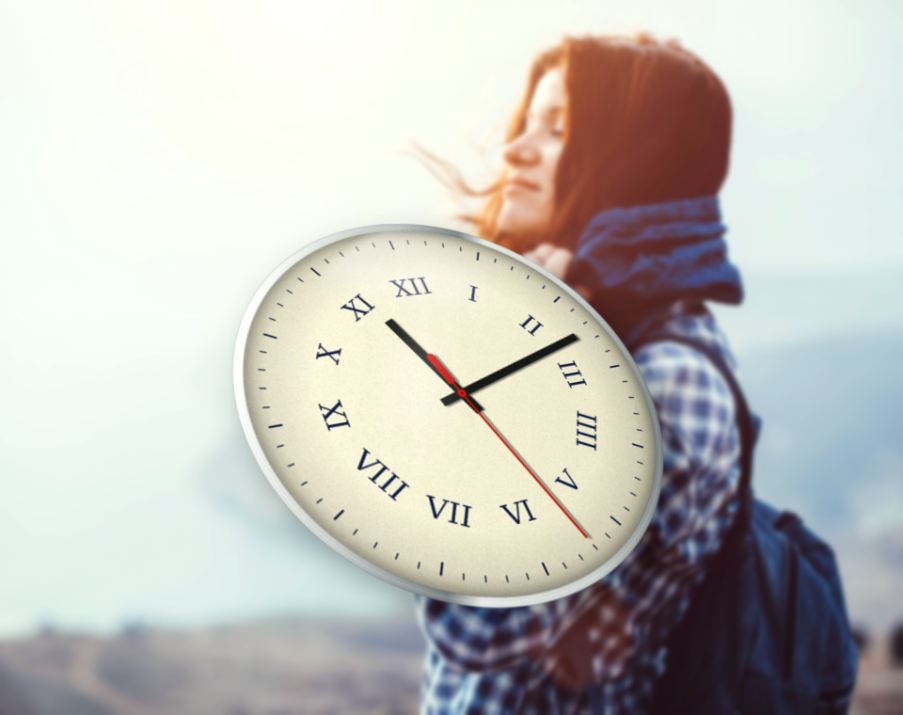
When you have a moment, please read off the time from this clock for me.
11:12:27
